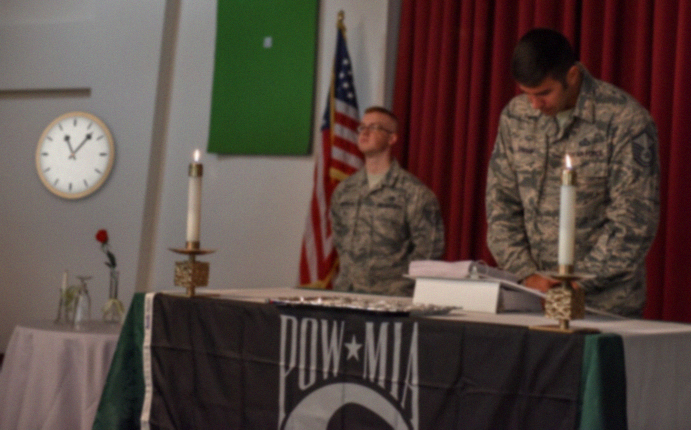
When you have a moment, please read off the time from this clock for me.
11:07
